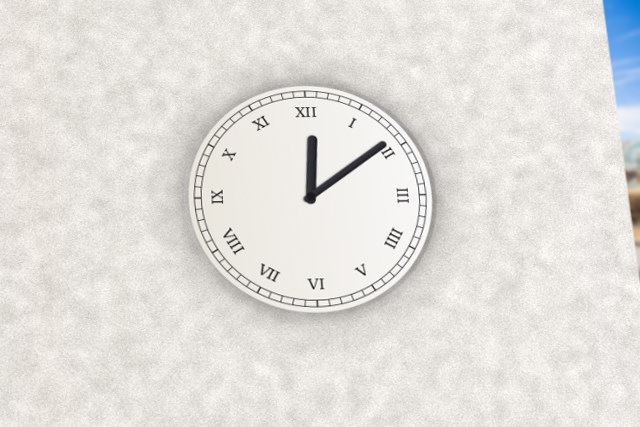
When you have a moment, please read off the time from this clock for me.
12:09
